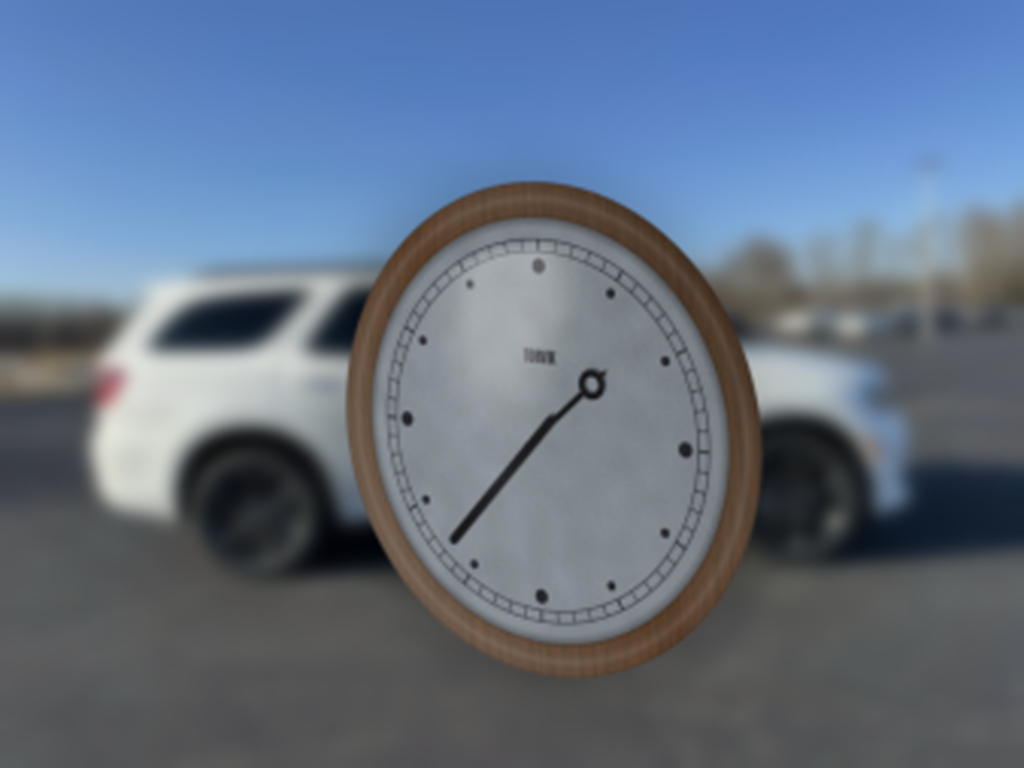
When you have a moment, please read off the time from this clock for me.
1:37
